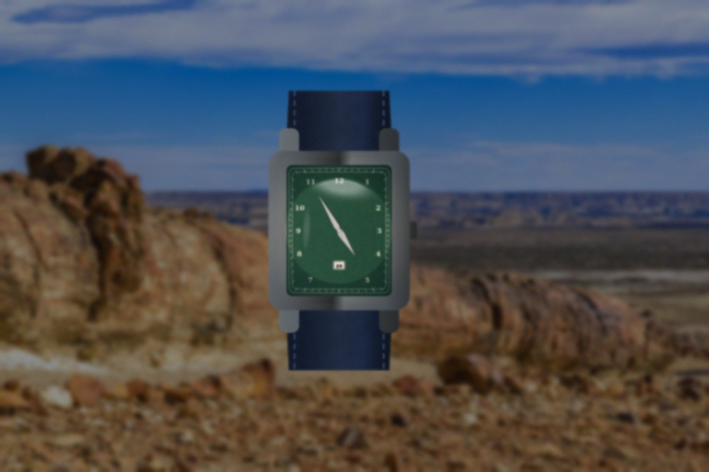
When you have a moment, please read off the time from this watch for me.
4:55
